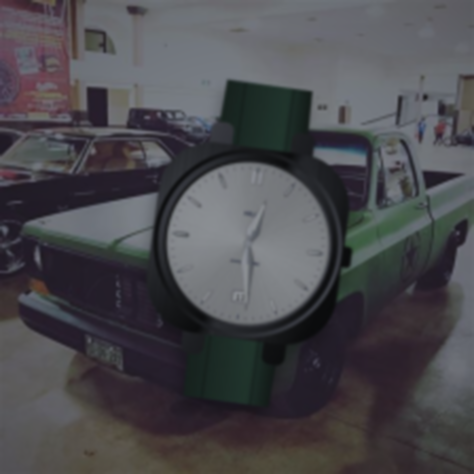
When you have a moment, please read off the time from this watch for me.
12:29
